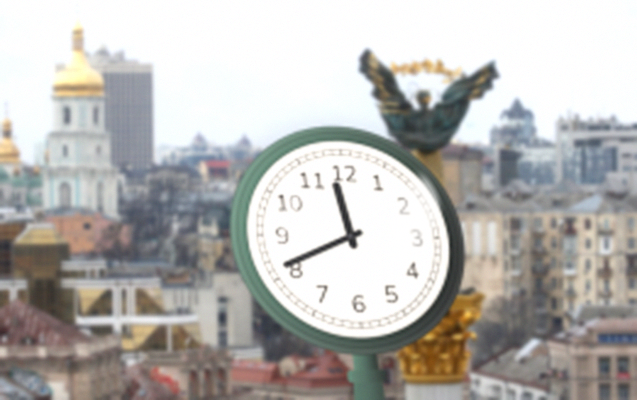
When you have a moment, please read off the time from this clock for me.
11:41
